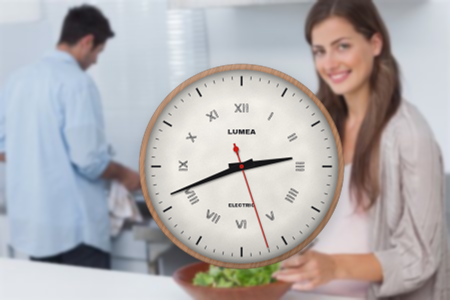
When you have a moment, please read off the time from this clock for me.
2:41:27
